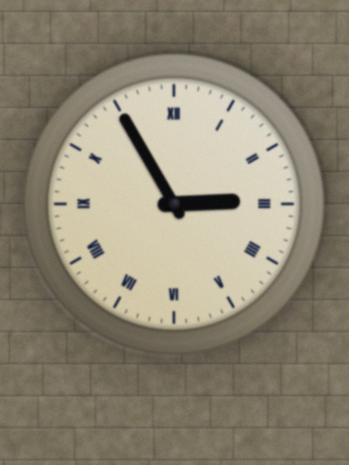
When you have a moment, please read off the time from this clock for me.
2:55
